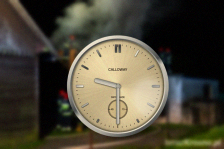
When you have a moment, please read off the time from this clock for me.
9:30
